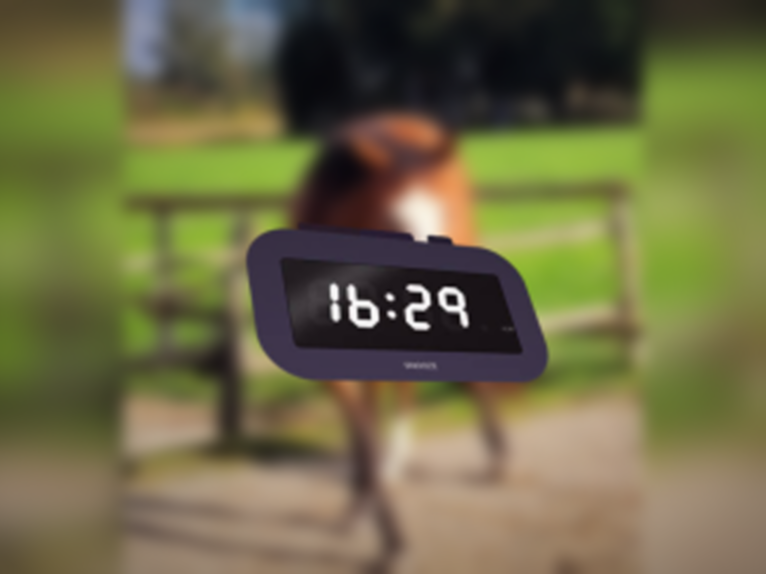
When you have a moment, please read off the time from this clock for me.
16:29
